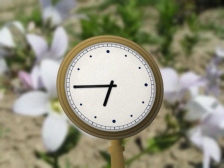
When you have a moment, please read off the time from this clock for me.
6:45
